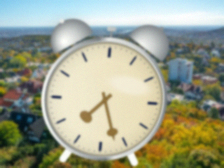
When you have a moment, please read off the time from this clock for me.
7:27
